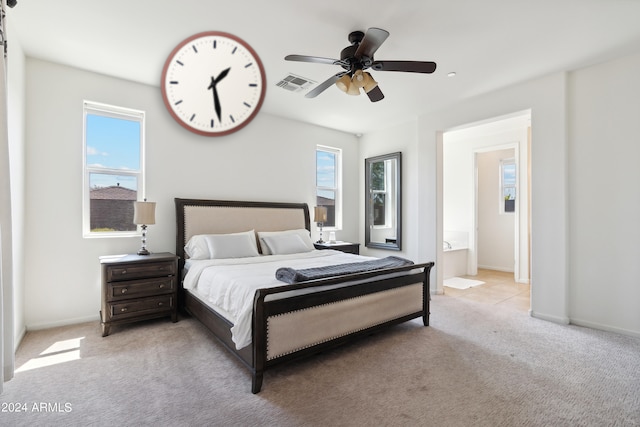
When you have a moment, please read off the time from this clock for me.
1:28
